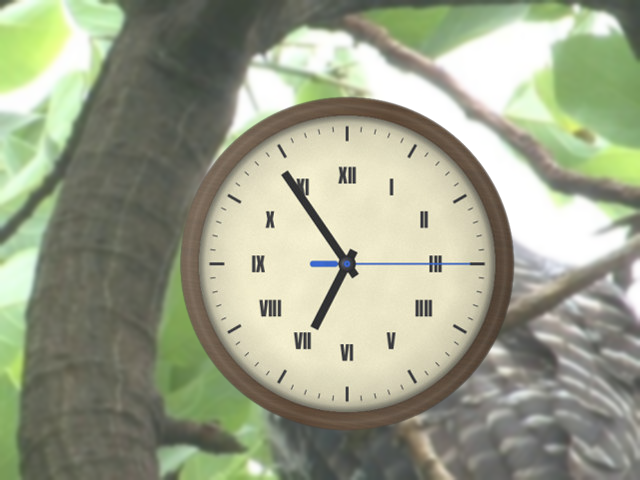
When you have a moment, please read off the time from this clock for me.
6:54:15
